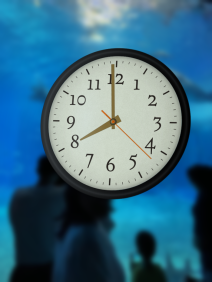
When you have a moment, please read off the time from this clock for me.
7:59:22
